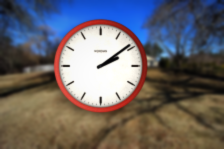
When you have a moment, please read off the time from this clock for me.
2:09
